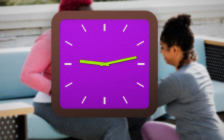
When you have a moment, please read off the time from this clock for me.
9:13
